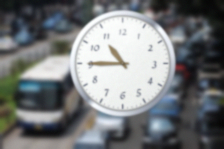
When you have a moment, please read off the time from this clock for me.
10:45
